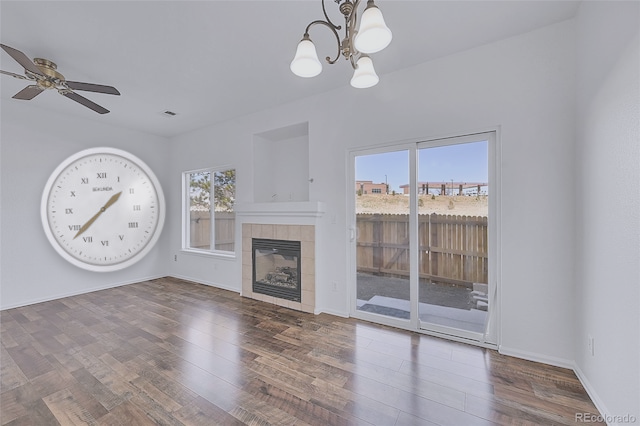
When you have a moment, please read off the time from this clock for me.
1:38
